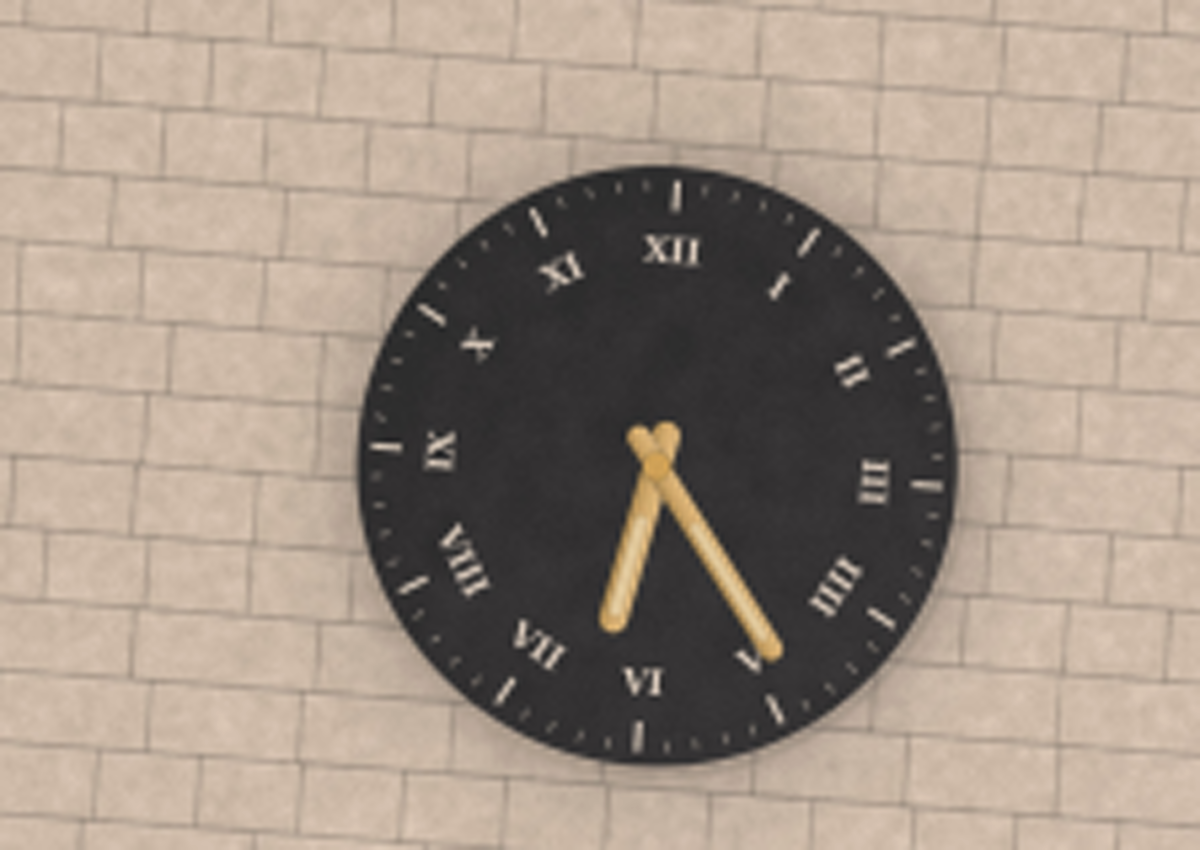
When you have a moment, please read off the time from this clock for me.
6:24
